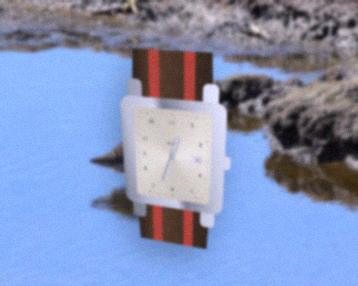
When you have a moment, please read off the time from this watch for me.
12:33
